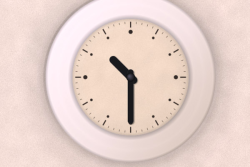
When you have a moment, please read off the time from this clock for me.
10:30
